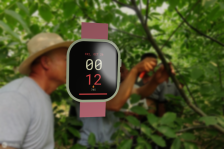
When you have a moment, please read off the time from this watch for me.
0:12
